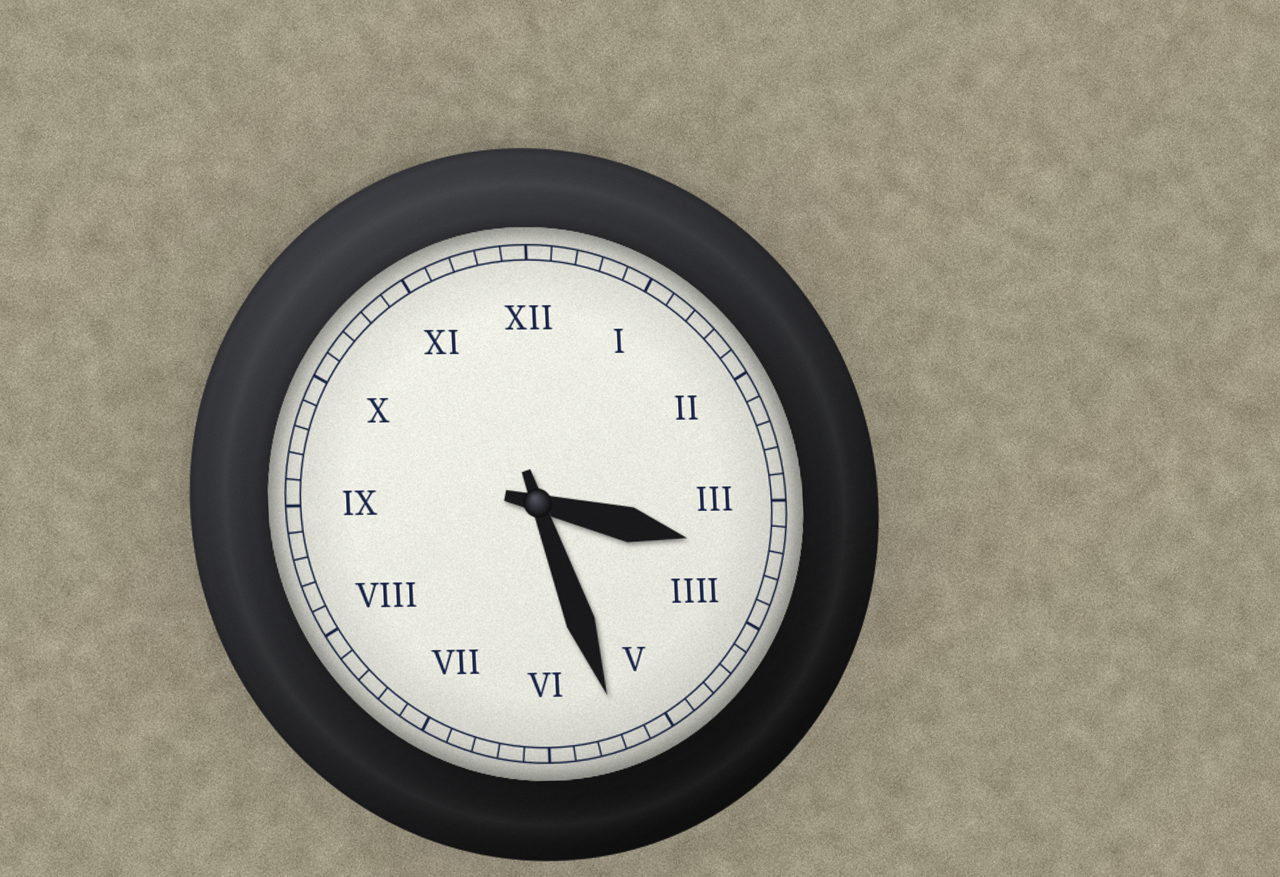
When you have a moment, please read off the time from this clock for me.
3:27
